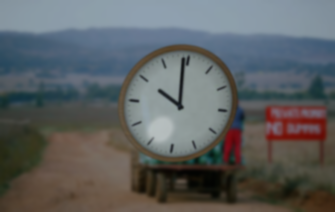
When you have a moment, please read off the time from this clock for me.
9:59
